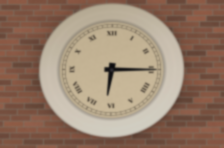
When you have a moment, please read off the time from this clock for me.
6:15
